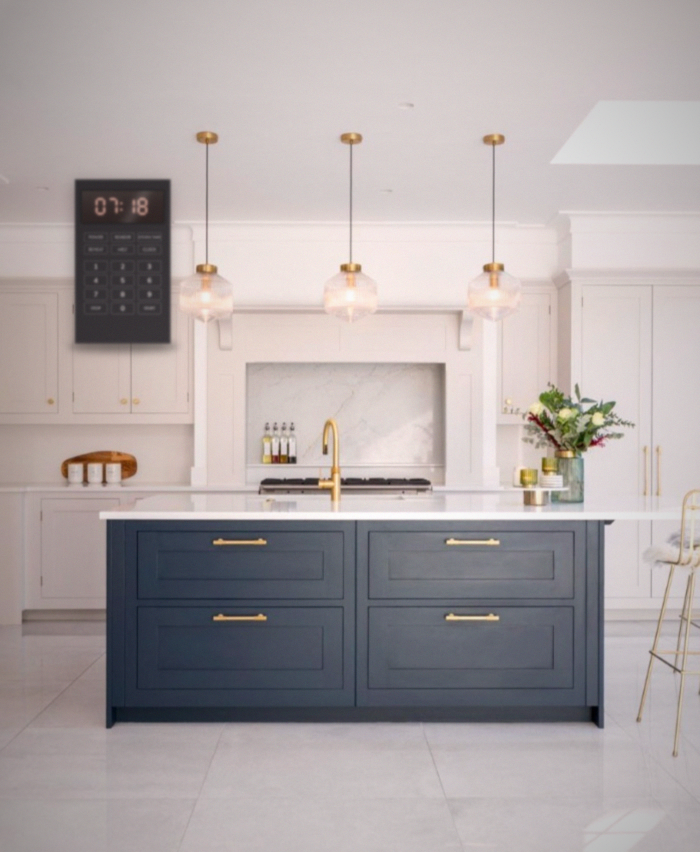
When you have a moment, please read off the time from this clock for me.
7:18
